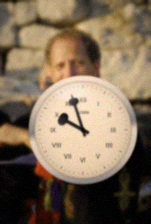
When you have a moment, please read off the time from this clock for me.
9:57
